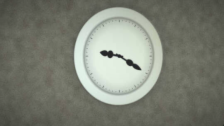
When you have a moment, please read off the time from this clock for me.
9:20
